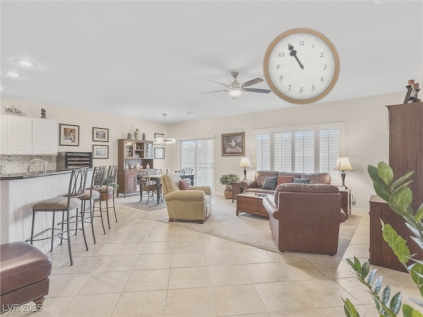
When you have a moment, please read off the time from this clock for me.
10:55
